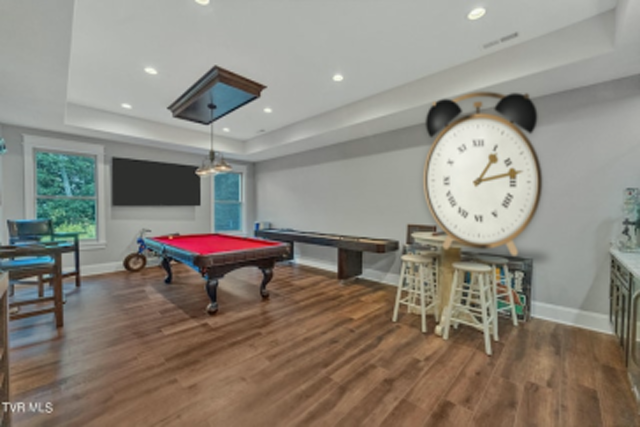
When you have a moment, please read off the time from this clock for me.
1:13
